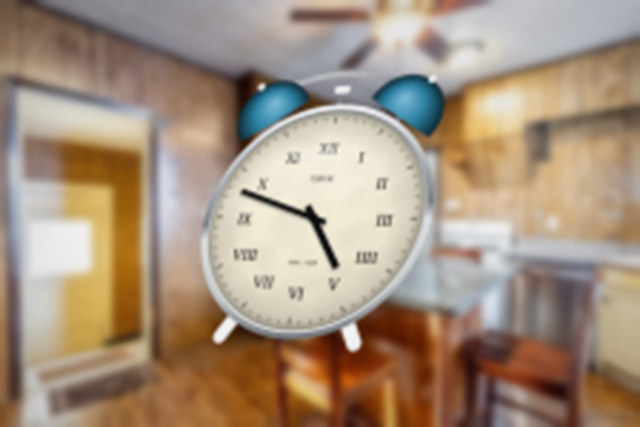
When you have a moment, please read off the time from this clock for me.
4:48
